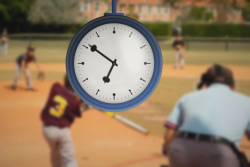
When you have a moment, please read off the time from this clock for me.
6:51
